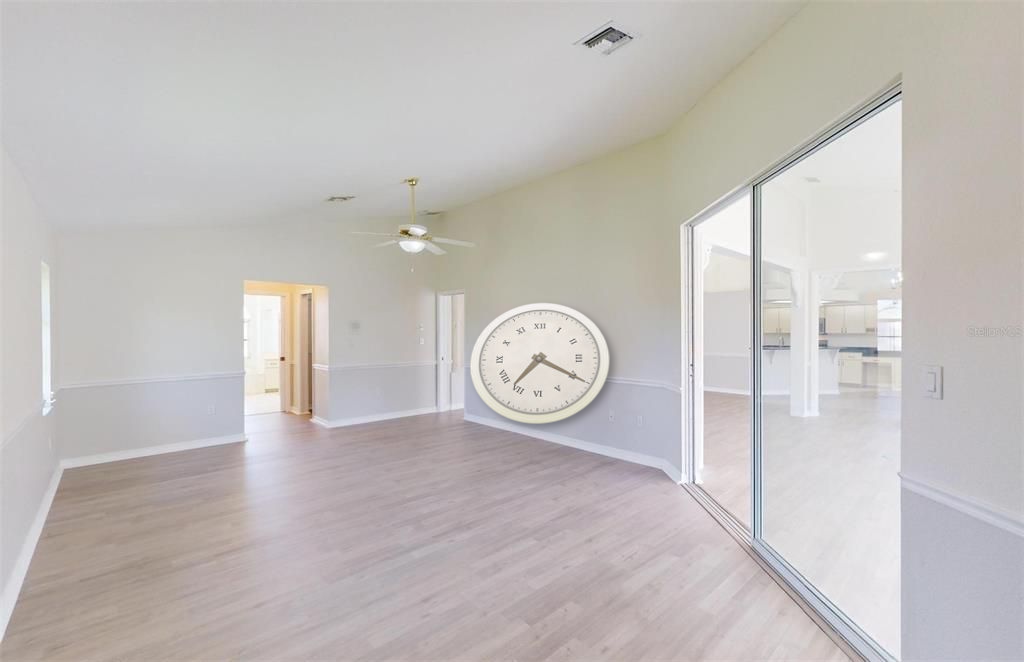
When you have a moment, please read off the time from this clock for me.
7:20
